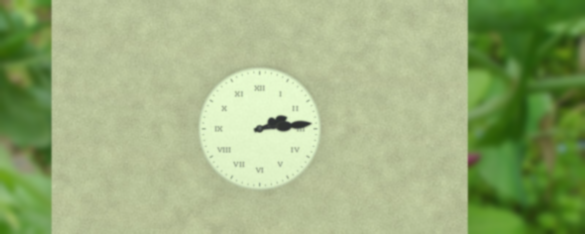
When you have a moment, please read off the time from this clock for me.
2:14
